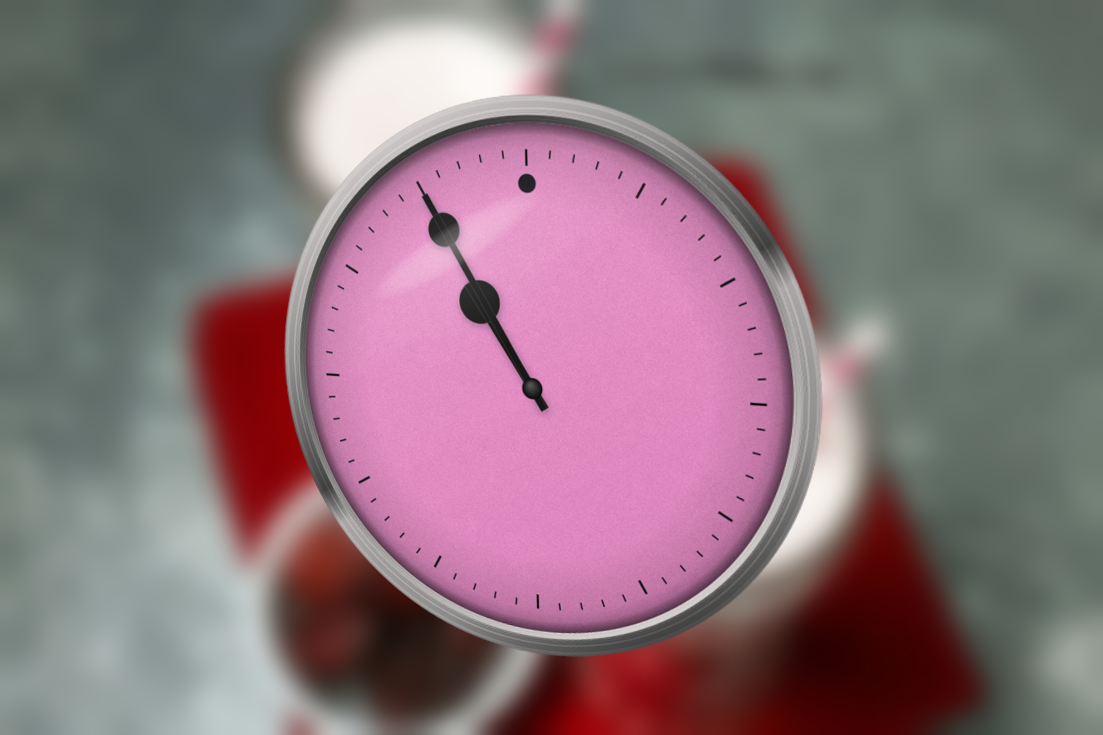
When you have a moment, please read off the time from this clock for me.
10:55
